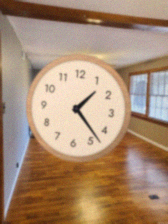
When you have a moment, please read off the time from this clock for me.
1:23
